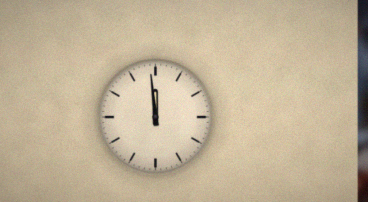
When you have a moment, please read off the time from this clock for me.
11:59
